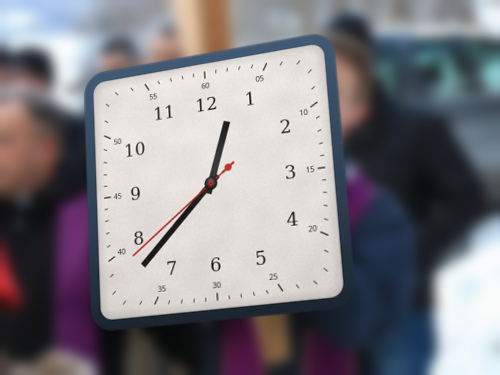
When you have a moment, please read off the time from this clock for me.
12:37:39
